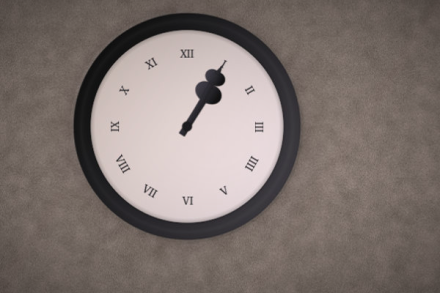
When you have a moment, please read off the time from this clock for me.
1:05
